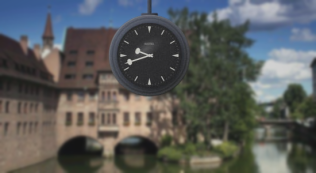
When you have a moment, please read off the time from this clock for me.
9:42
